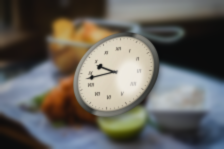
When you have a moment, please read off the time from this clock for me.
9:43
